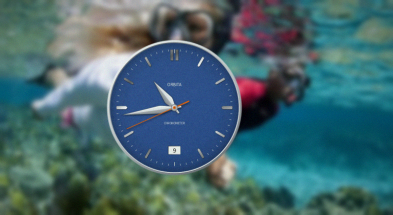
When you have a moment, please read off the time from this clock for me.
10:43:41
